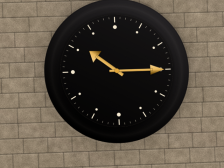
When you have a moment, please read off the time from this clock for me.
10:15
